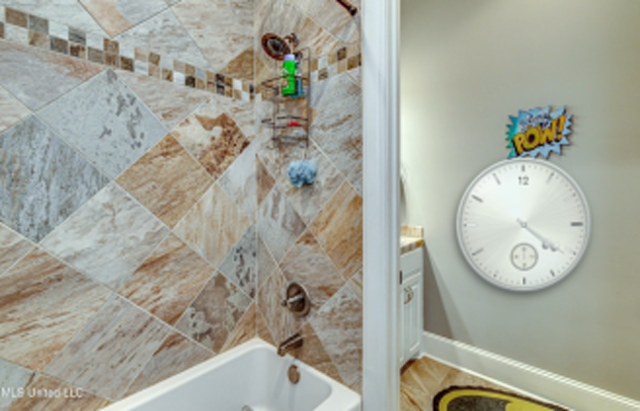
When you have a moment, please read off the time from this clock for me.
4:21
